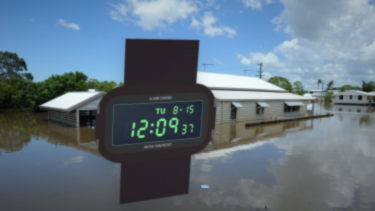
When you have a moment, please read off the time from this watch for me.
12:09:37
